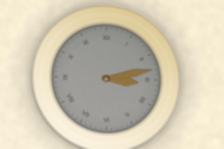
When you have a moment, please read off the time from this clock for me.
3:13
